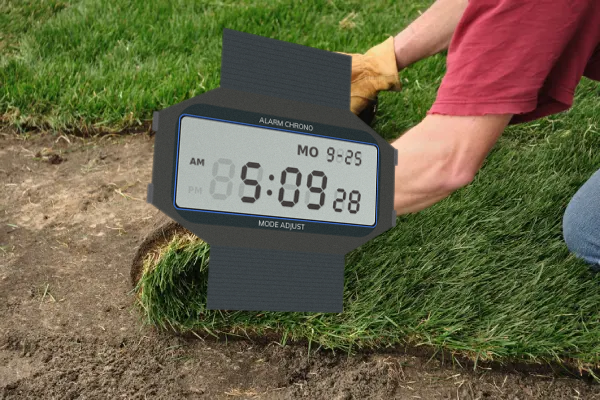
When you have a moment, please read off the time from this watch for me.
5:09:28
